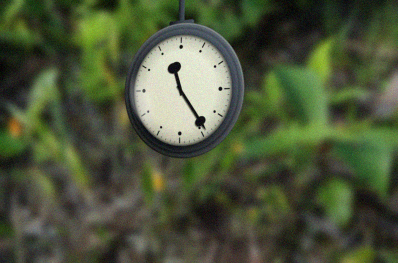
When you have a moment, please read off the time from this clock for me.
11:24
